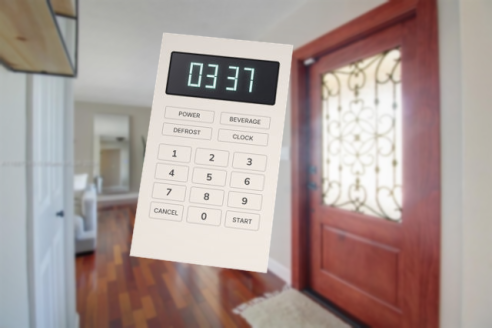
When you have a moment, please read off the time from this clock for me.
3:37
